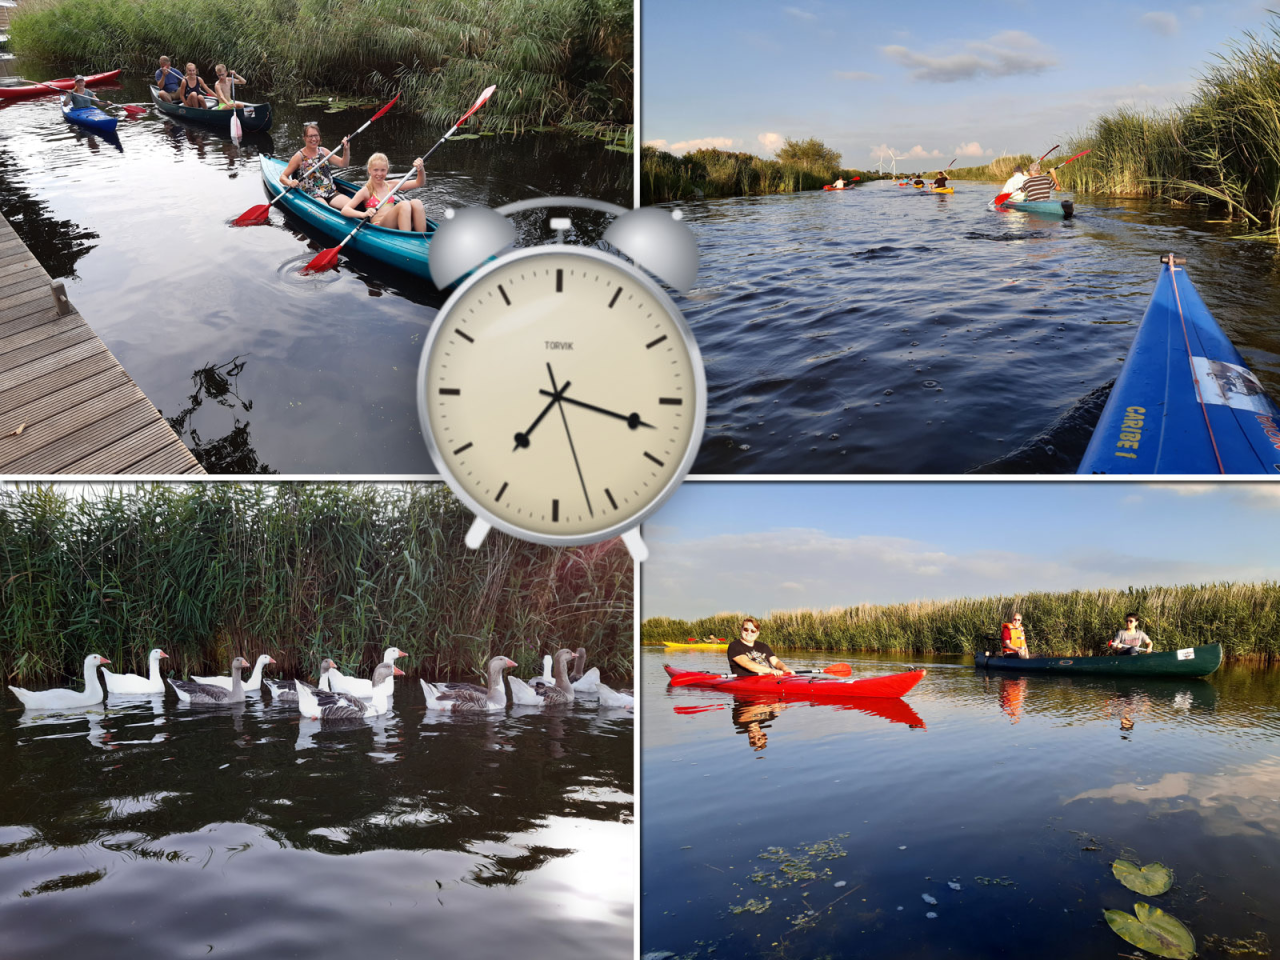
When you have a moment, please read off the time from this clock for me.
7:17:27
